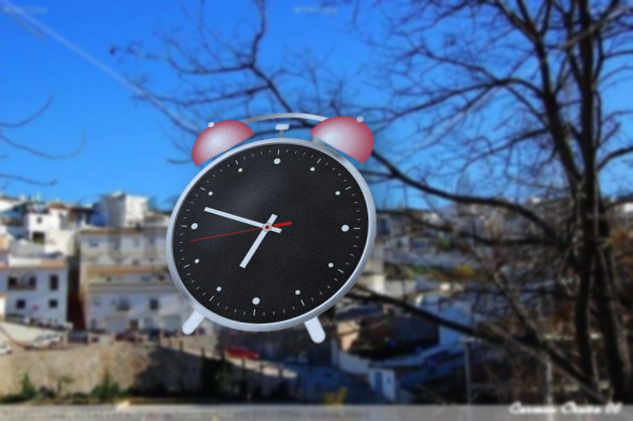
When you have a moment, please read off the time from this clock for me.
6:47:43
